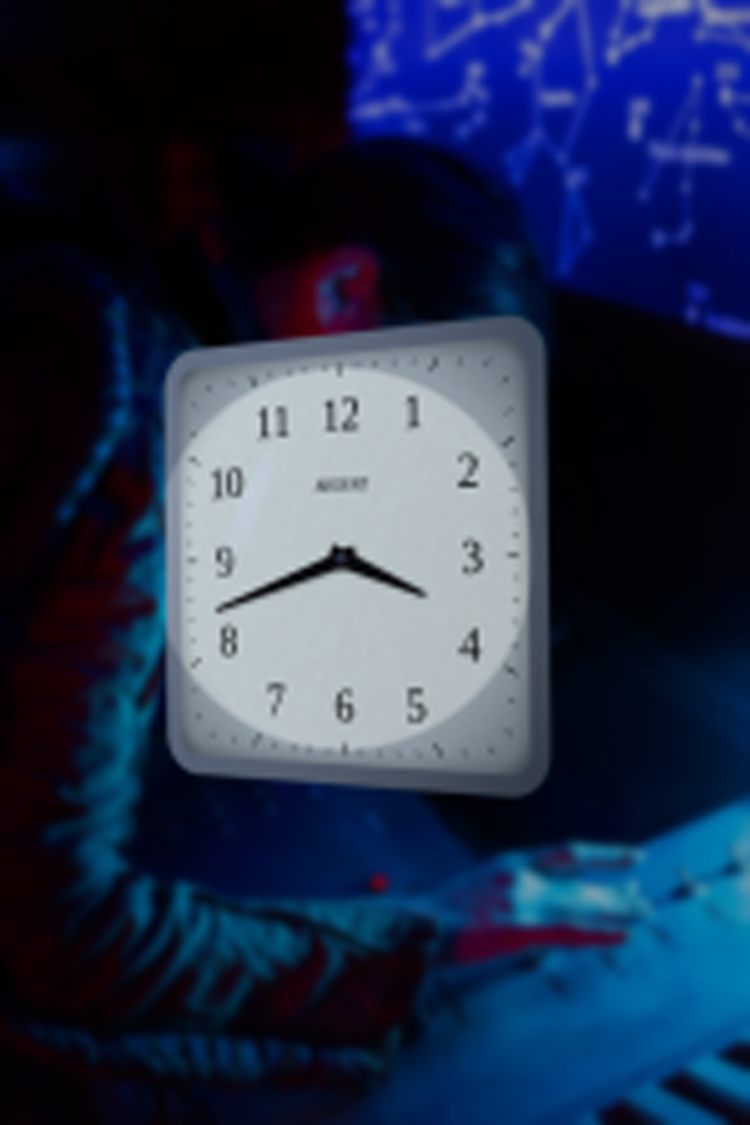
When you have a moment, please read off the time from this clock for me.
3:42
